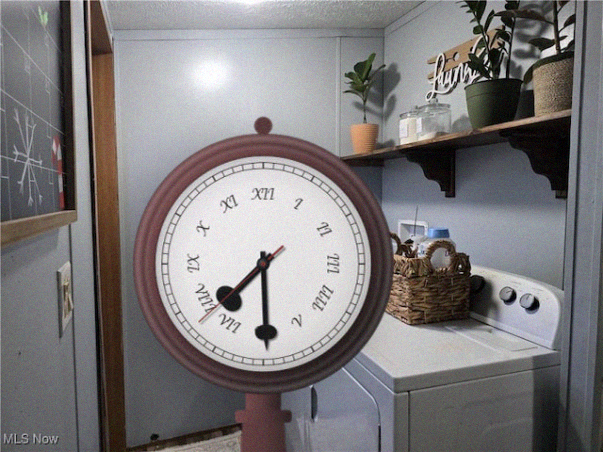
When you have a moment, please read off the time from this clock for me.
7:29:38
